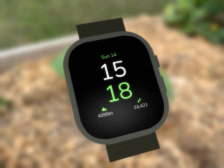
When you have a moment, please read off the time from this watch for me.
15:18
